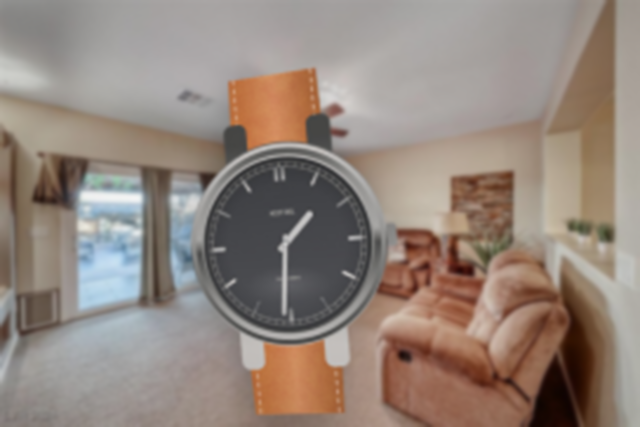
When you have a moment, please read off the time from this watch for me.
1:31
